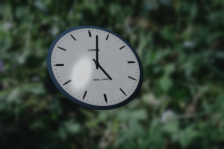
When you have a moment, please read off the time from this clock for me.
5:02
